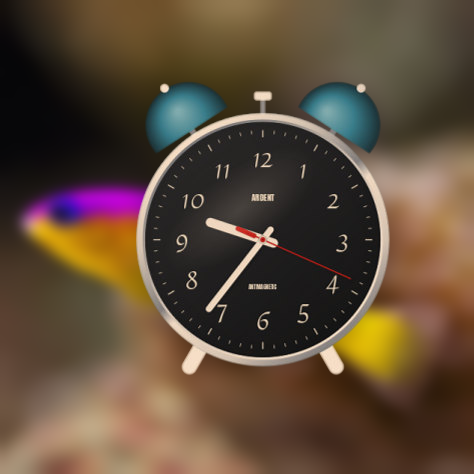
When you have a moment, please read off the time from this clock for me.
9:36:19
